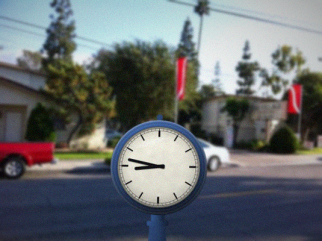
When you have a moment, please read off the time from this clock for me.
8:47
